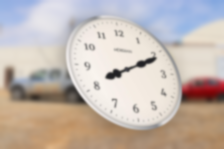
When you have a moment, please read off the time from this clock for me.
8:11
